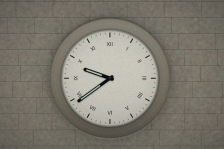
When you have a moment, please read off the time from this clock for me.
9:39
